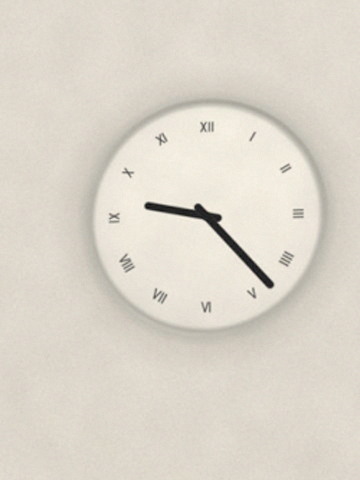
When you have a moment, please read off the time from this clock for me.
9:23
